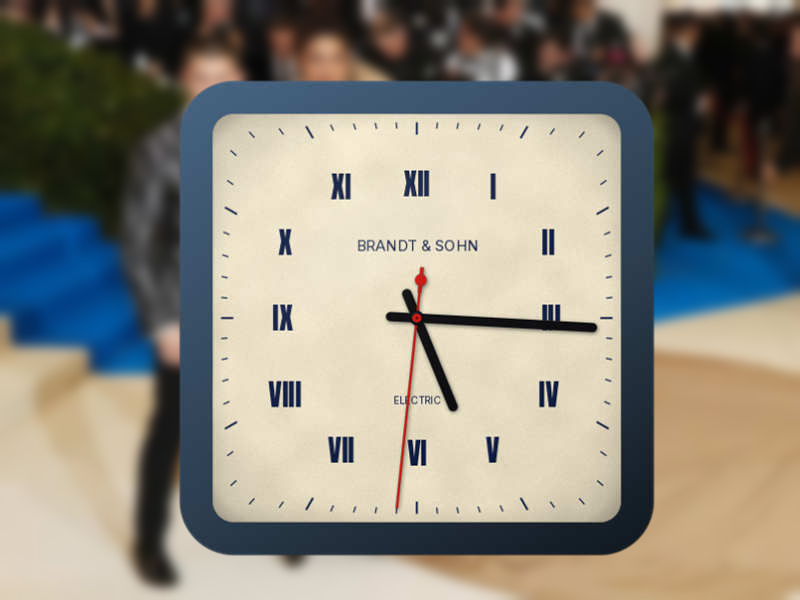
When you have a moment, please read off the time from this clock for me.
5:15:31
